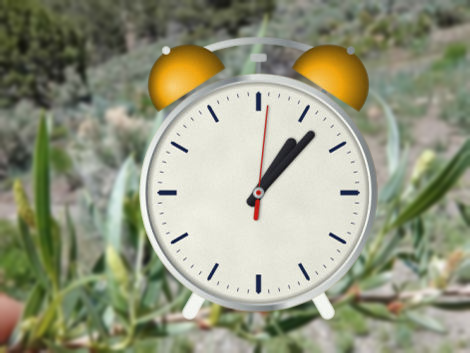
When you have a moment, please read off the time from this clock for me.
1:07:01
